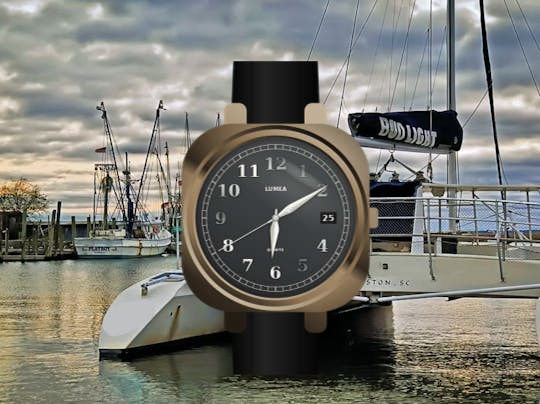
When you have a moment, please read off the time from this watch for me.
6:09:40
